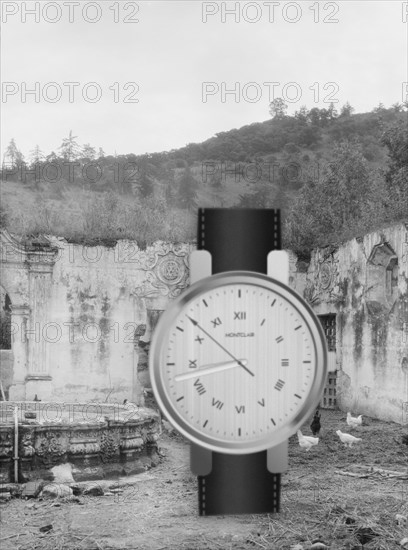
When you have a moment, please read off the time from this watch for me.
8:42:52
